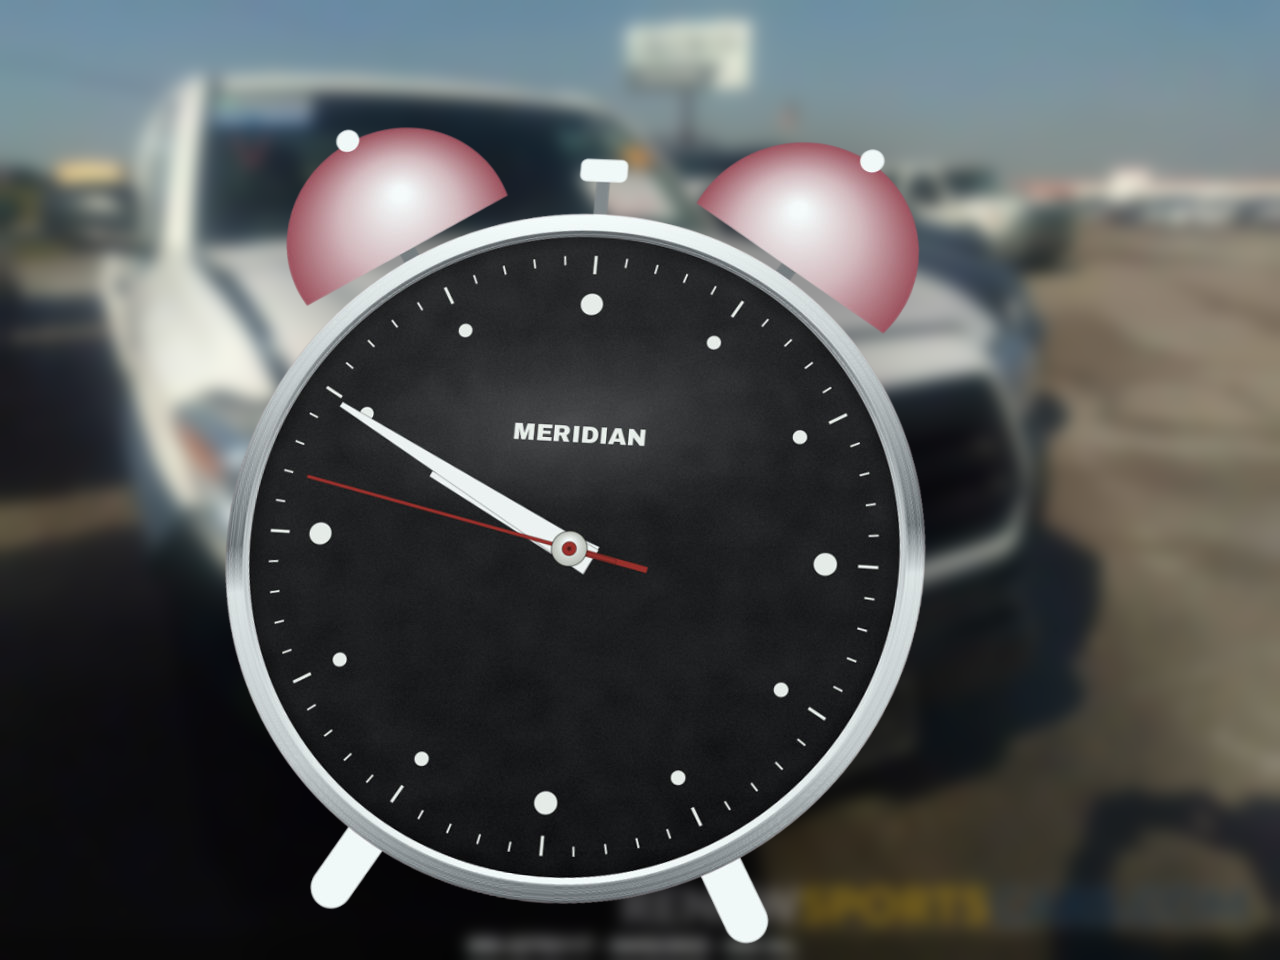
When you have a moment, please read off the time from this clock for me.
9:49:47
